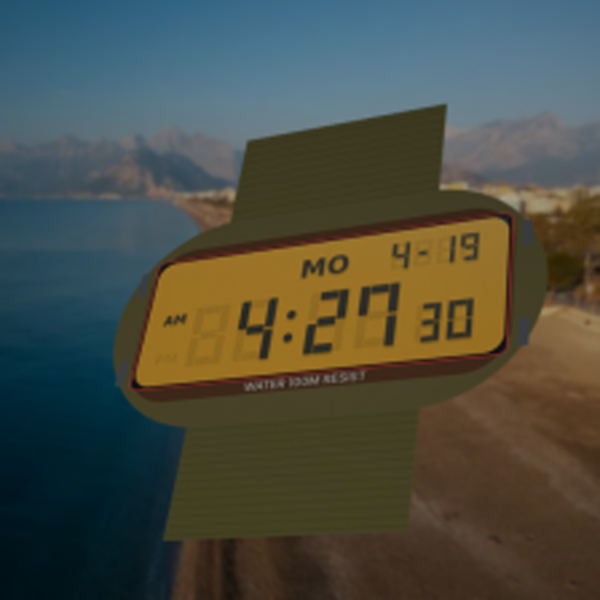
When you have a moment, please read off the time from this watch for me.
4:27:30
